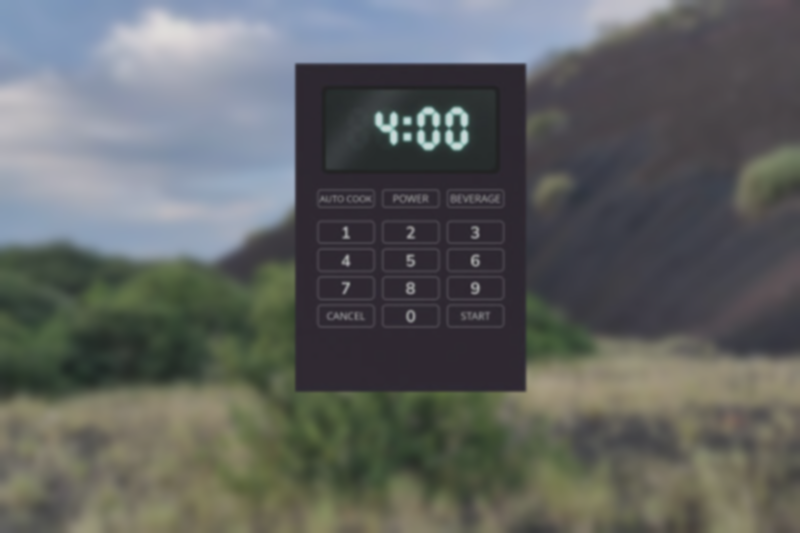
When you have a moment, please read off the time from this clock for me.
4:00
